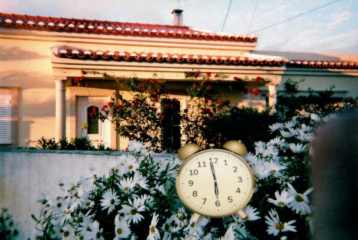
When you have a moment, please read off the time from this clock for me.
5:59
